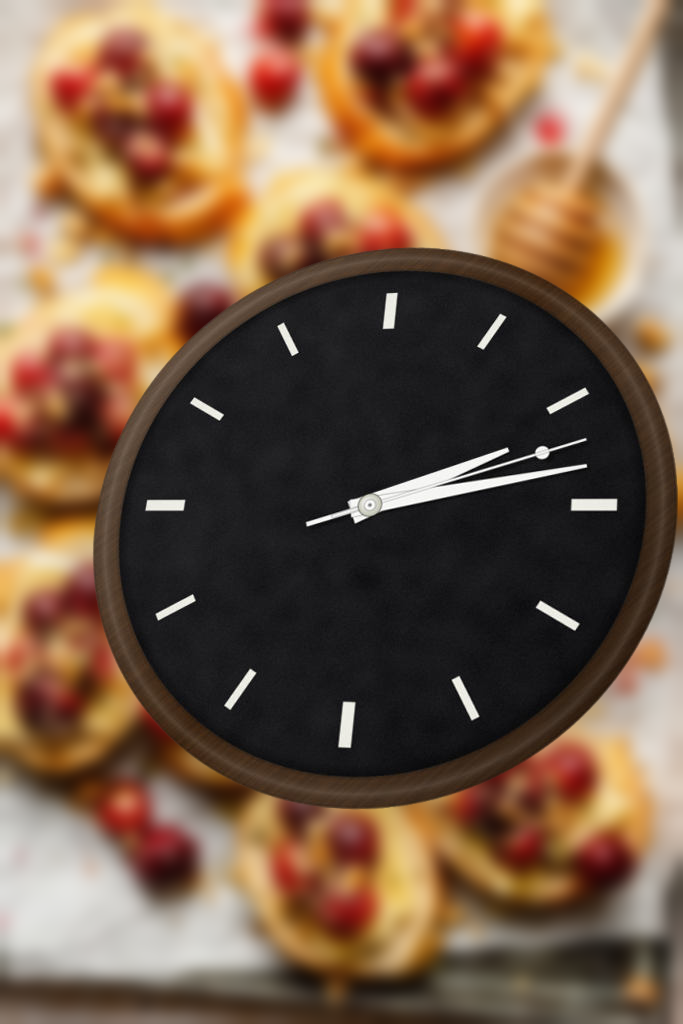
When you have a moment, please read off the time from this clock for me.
2:13:12
